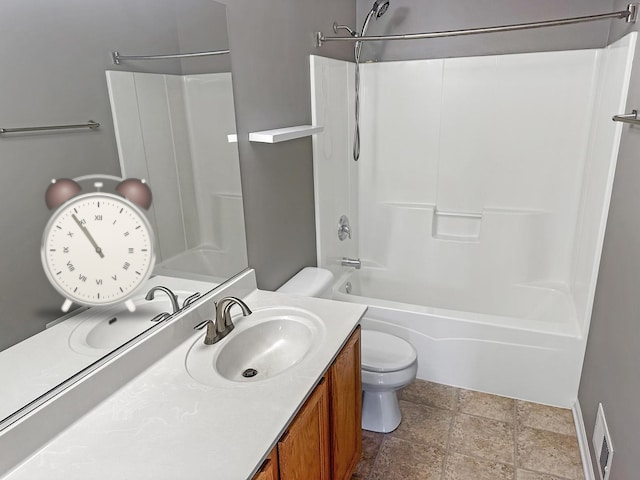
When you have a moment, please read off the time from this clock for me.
10:54
